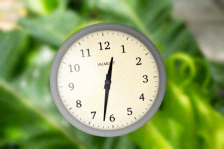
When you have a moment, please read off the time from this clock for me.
12:32
